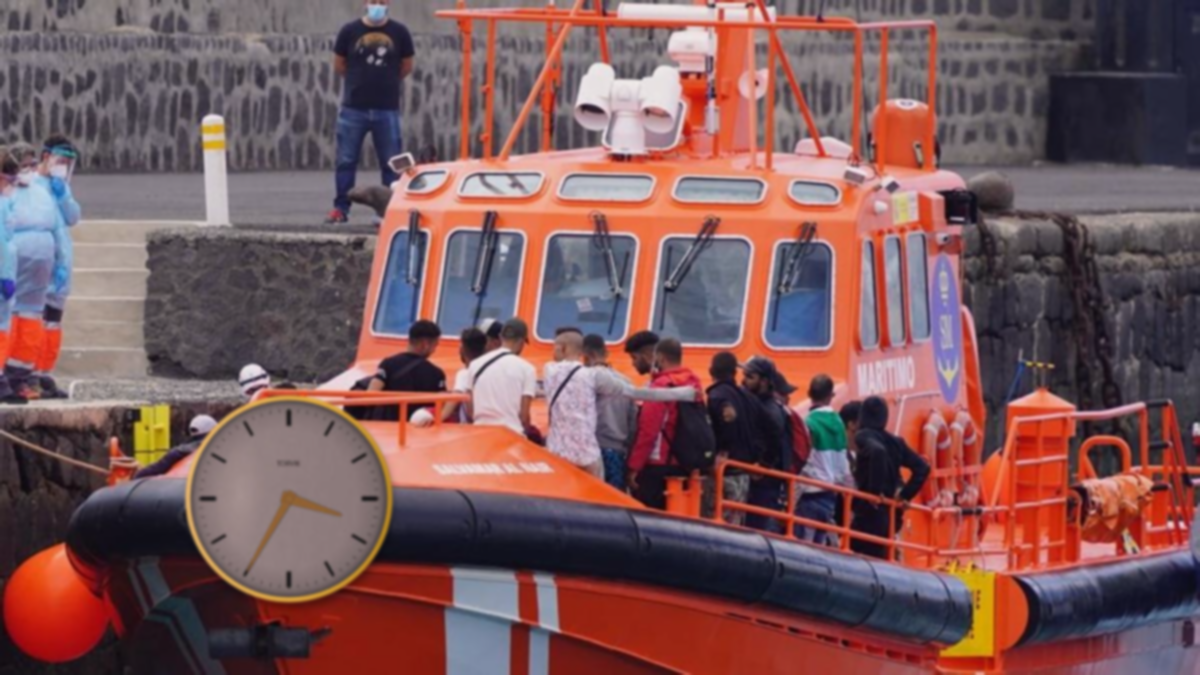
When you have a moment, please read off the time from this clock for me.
3:35
